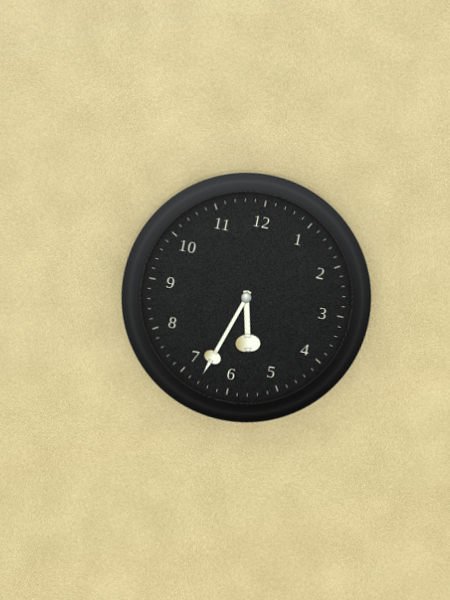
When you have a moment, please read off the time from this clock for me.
5:33
